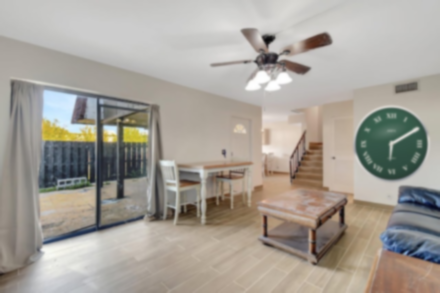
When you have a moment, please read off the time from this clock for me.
6:10
